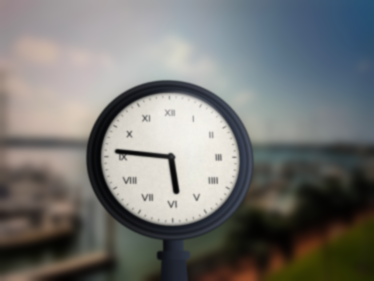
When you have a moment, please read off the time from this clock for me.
5:46
